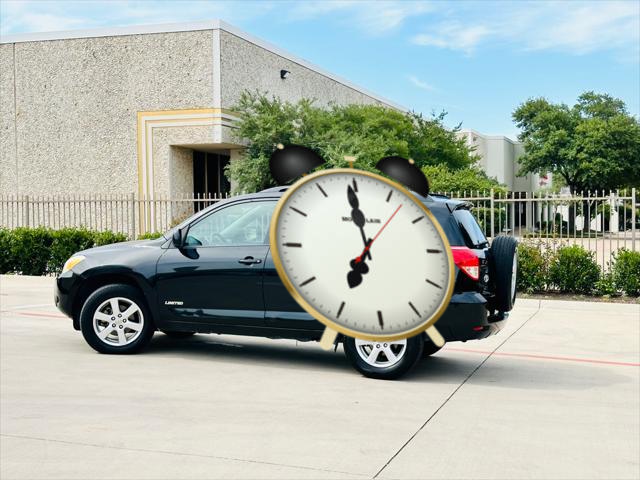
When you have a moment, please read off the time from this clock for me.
6:59:07
